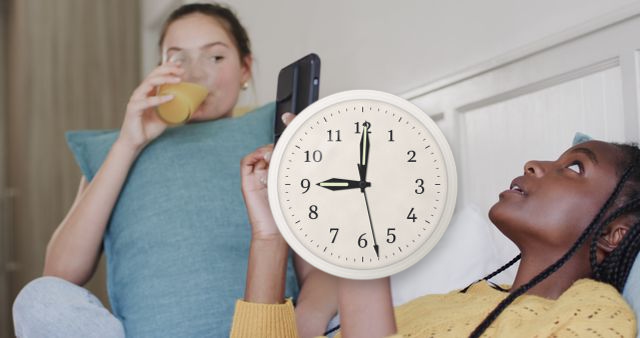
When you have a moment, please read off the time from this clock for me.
9:00:28
